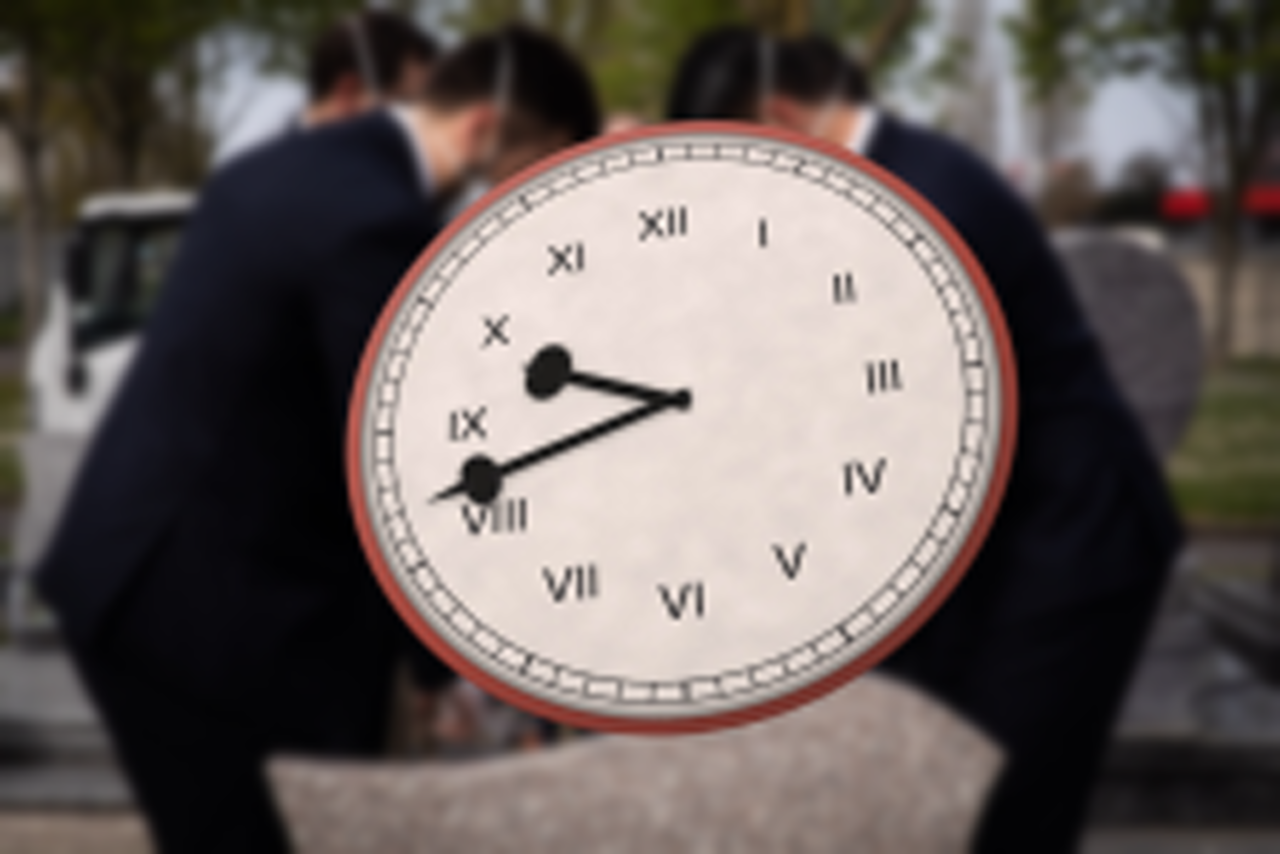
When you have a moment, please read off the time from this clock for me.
9:42
